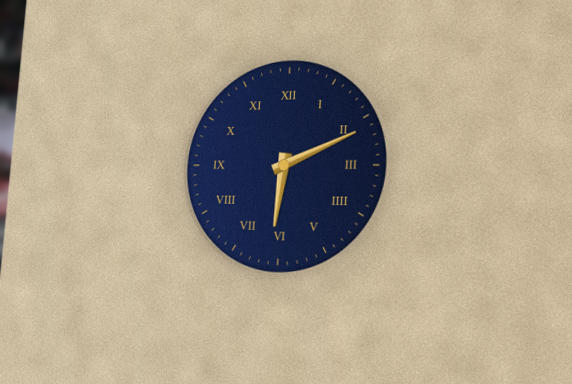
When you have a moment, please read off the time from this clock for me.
6:11
